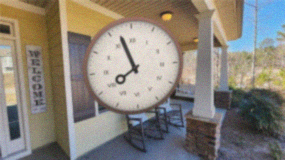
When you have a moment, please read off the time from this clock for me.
7:57
